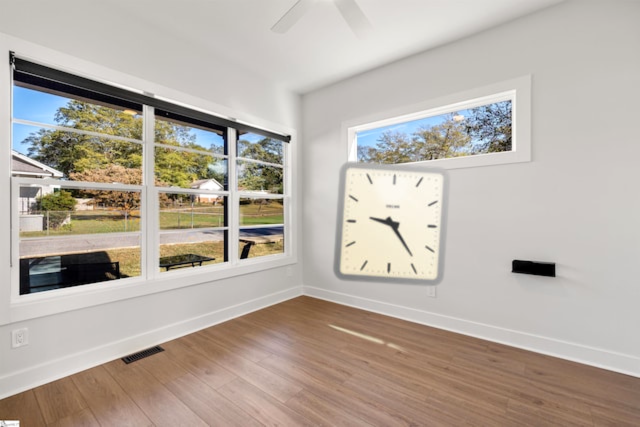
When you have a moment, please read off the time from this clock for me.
9:24
